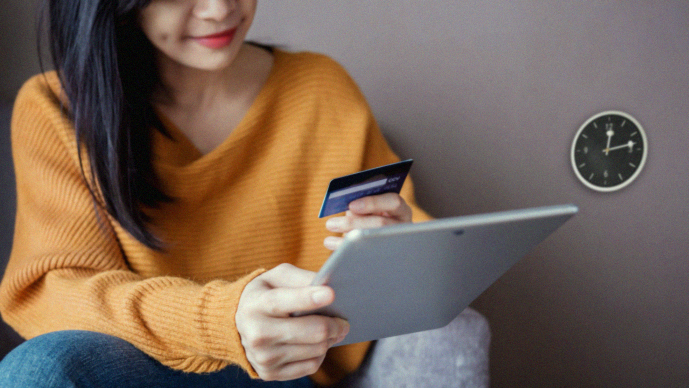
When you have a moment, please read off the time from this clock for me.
12:13
